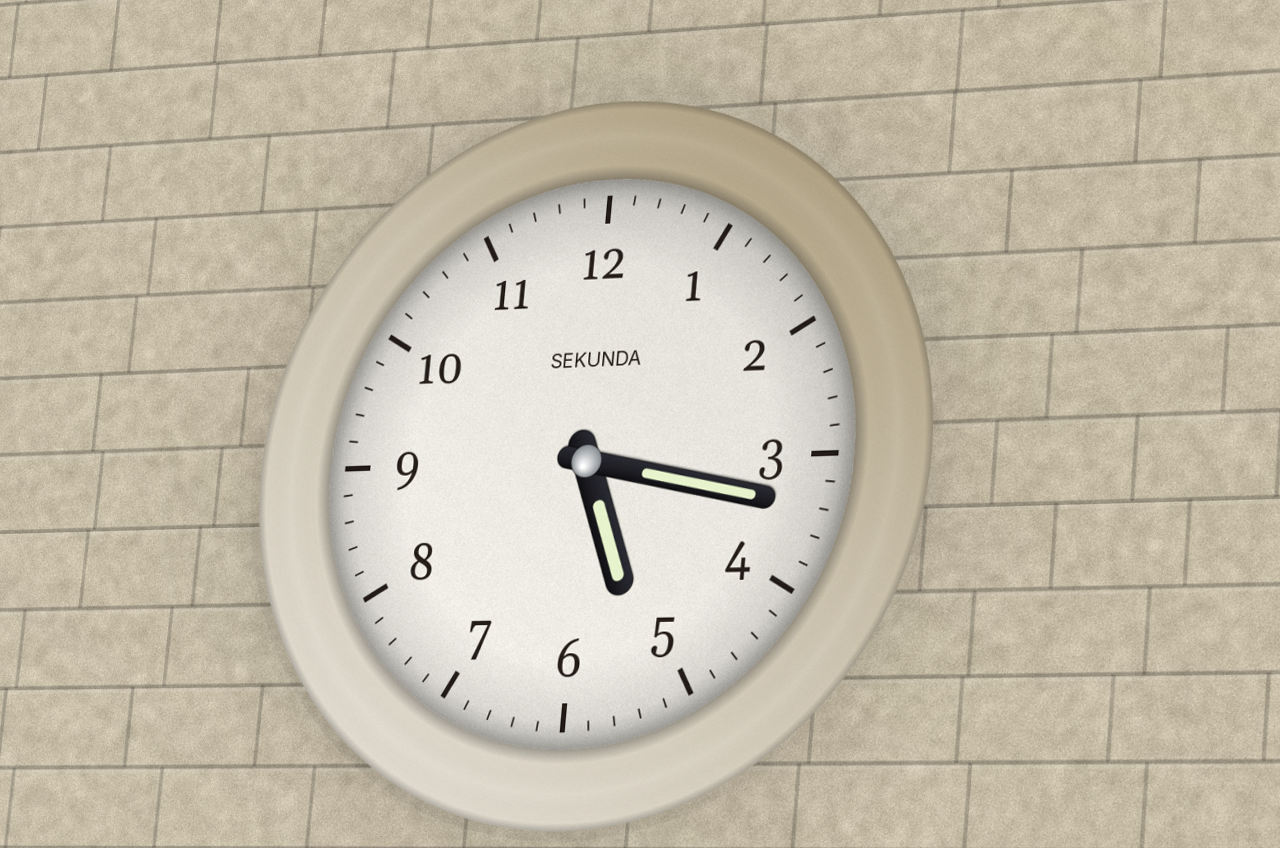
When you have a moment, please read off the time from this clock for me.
5:17
